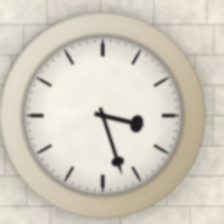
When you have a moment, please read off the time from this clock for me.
3:27
